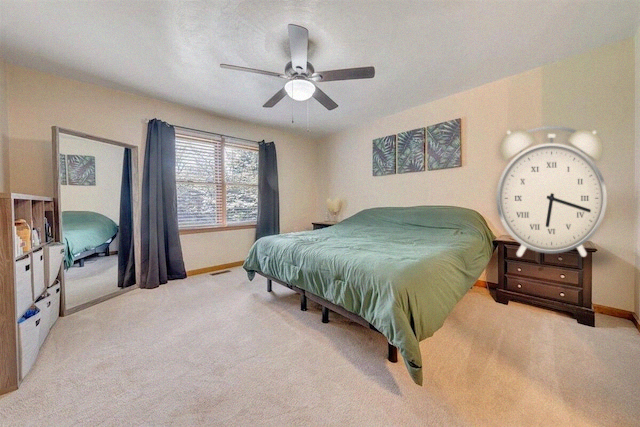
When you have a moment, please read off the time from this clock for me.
6:18
